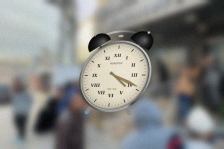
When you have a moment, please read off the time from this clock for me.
4:19
